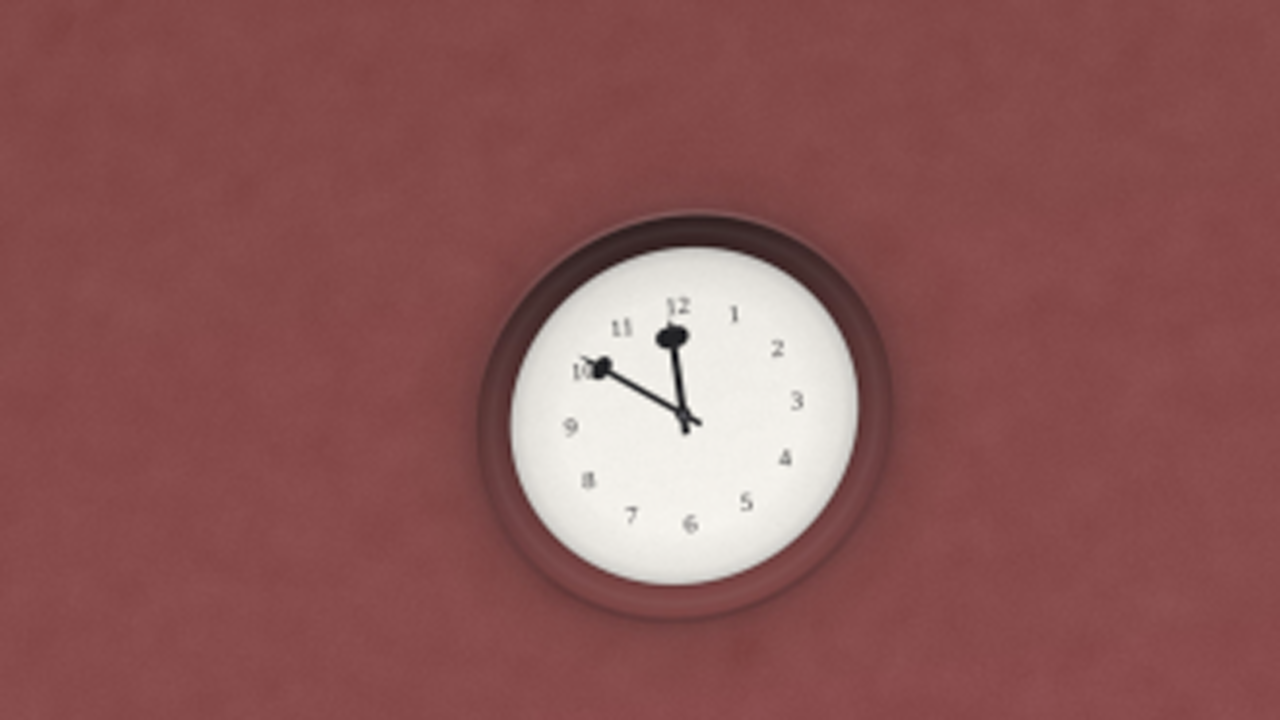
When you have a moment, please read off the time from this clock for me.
11:51
